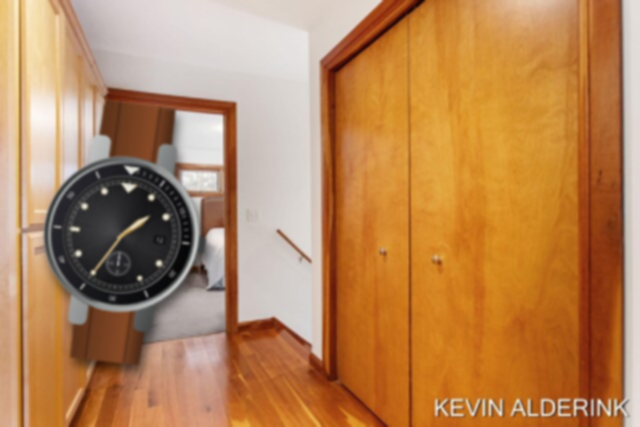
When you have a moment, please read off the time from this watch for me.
1:35
